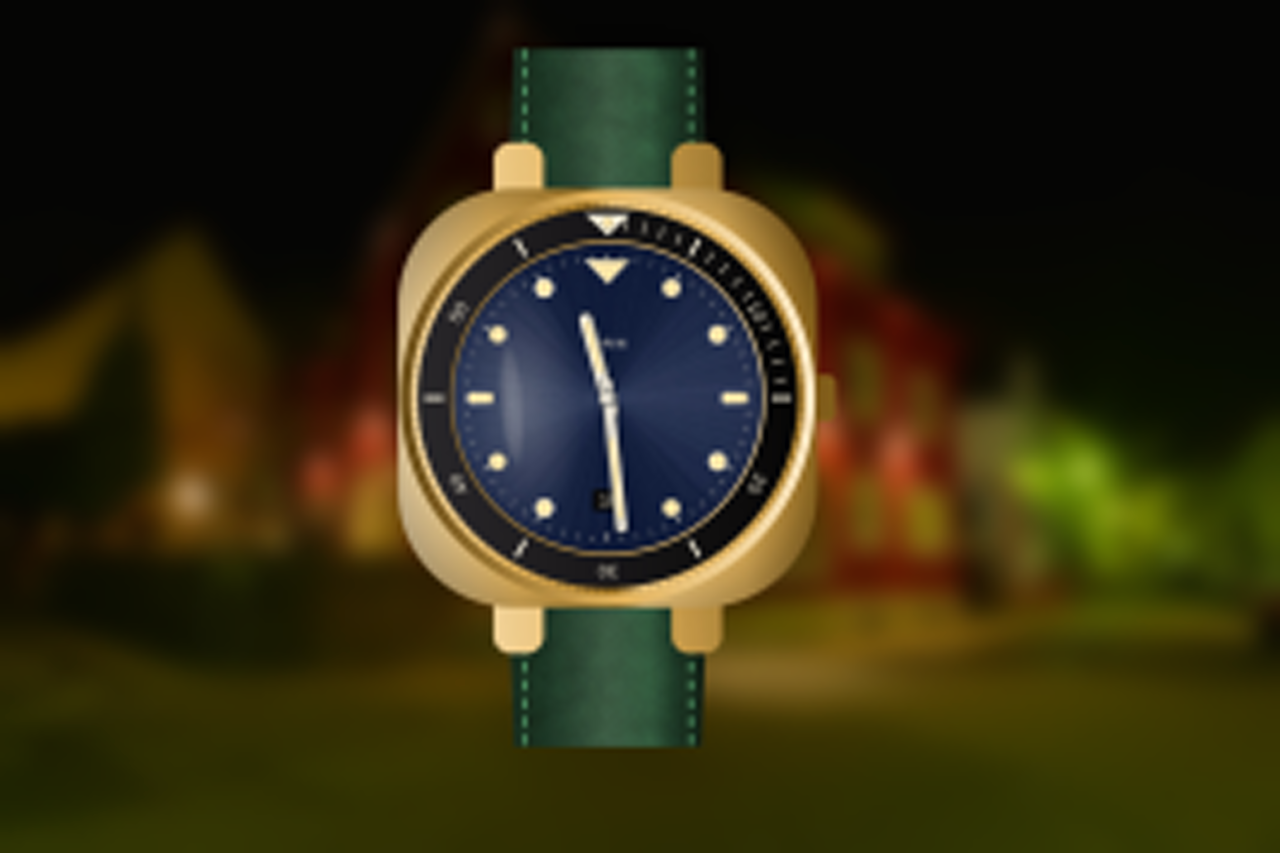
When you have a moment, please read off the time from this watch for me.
11:29
